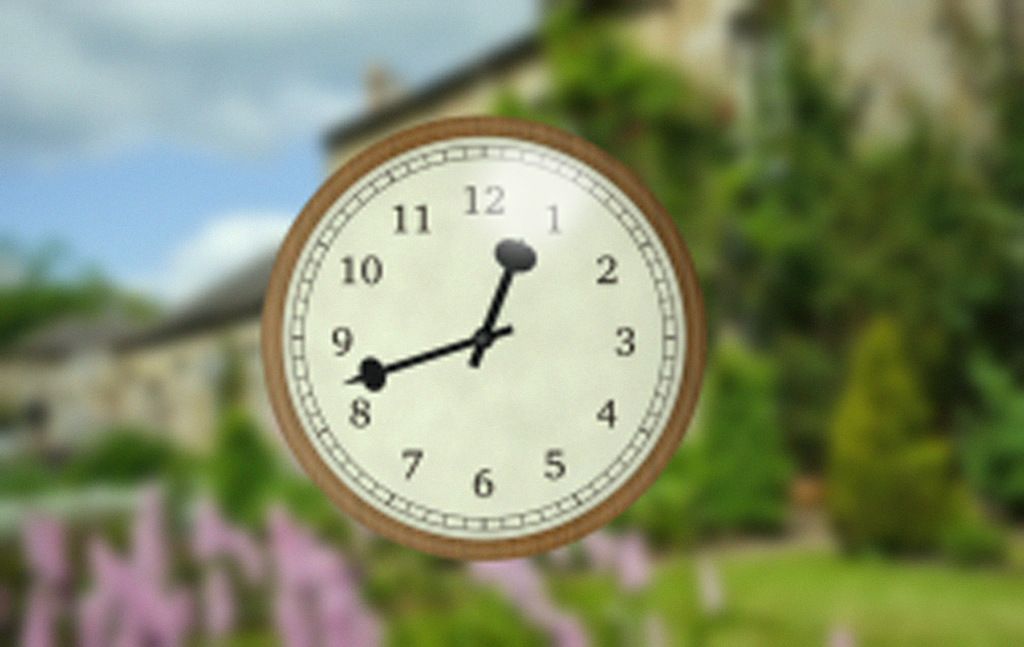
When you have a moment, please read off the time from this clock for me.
12:42
